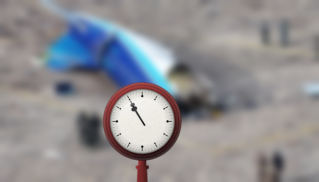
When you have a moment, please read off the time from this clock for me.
10:55
